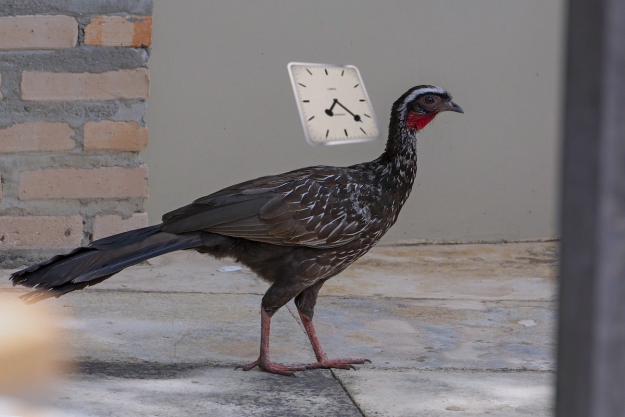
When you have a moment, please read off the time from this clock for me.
7:23
